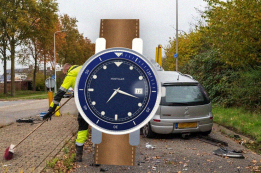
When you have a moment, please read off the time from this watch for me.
7:18
